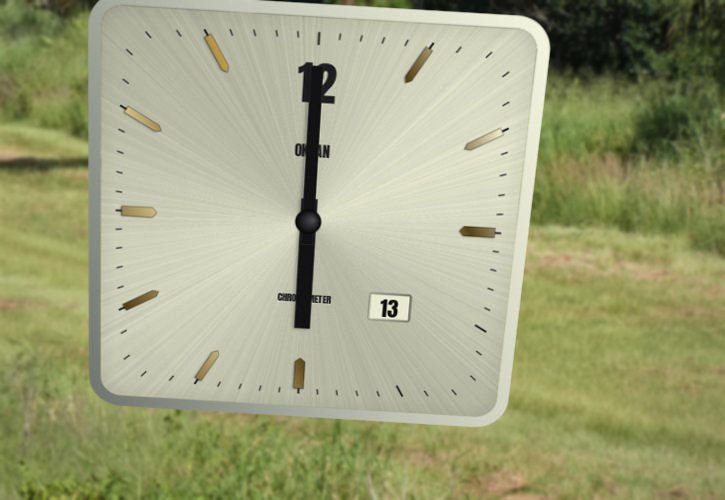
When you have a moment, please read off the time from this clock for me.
6:00
